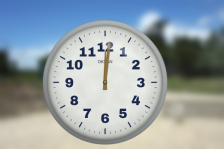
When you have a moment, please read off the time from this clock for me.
12:01
